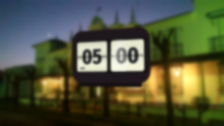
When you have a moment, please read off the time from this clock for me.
5:00
